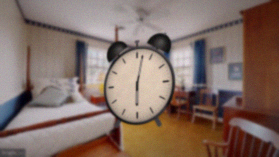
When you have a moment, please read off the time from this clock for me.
6:02
